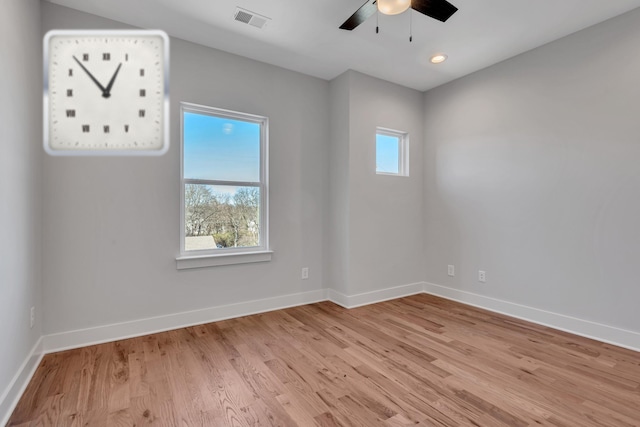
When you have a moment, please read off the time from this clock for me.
12:53
